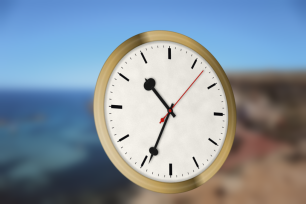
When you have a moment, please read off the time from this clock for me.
10:34:07
